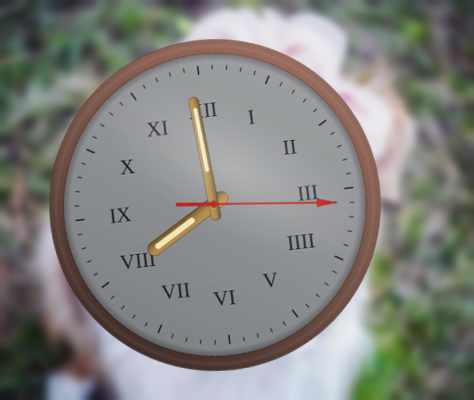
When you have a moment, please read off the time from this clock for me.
7:59:16
